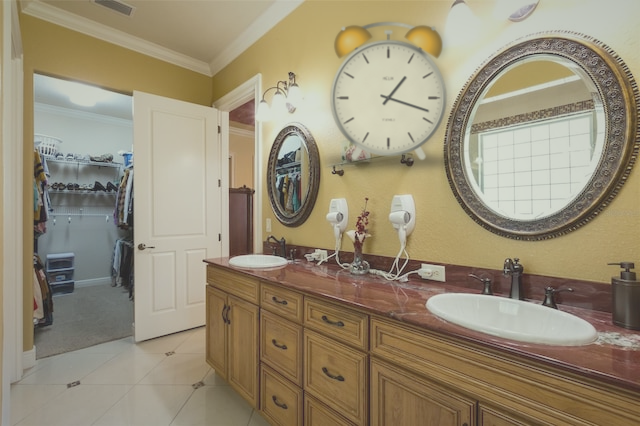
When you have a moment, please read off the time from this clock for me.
1:18
